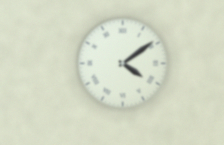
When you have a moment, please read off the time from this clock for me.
4:09
